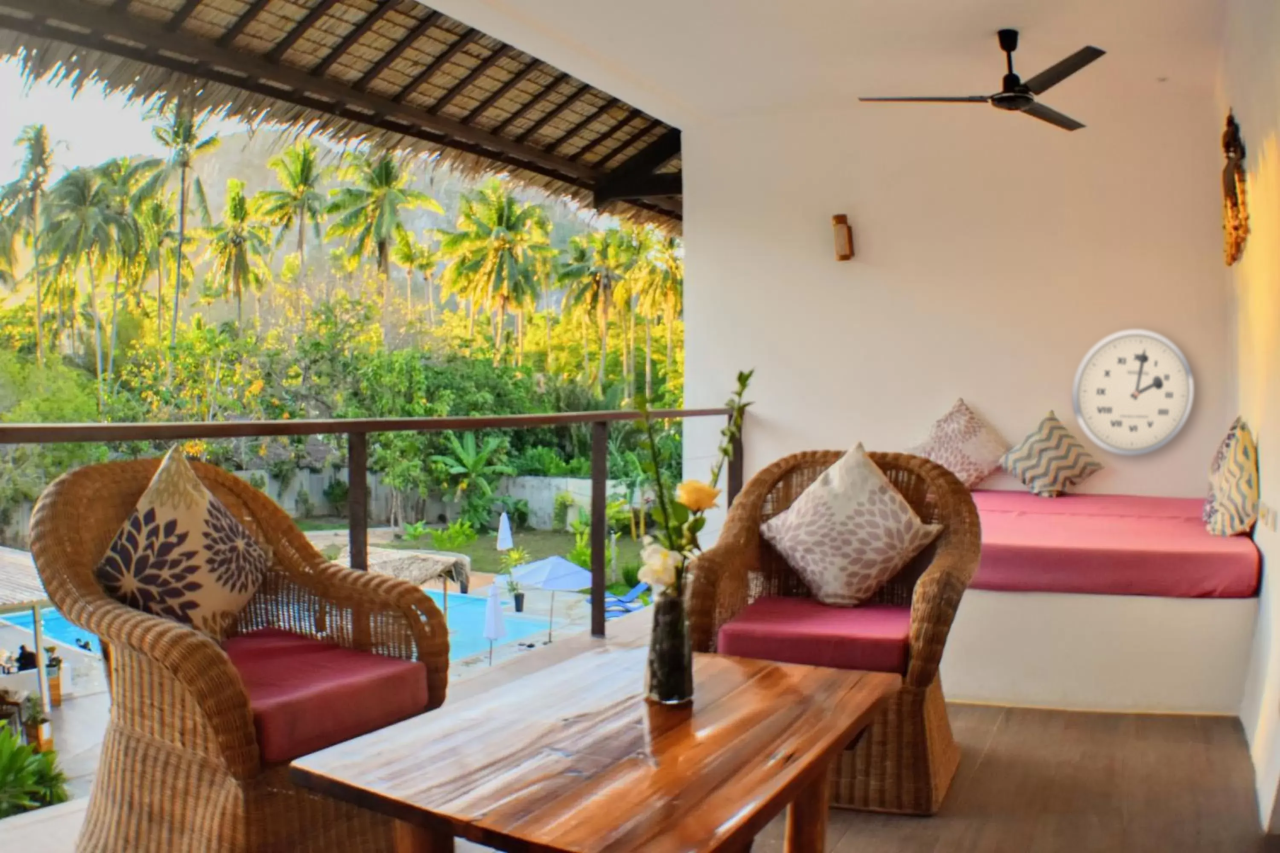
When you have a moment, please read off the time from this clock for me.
2:01
